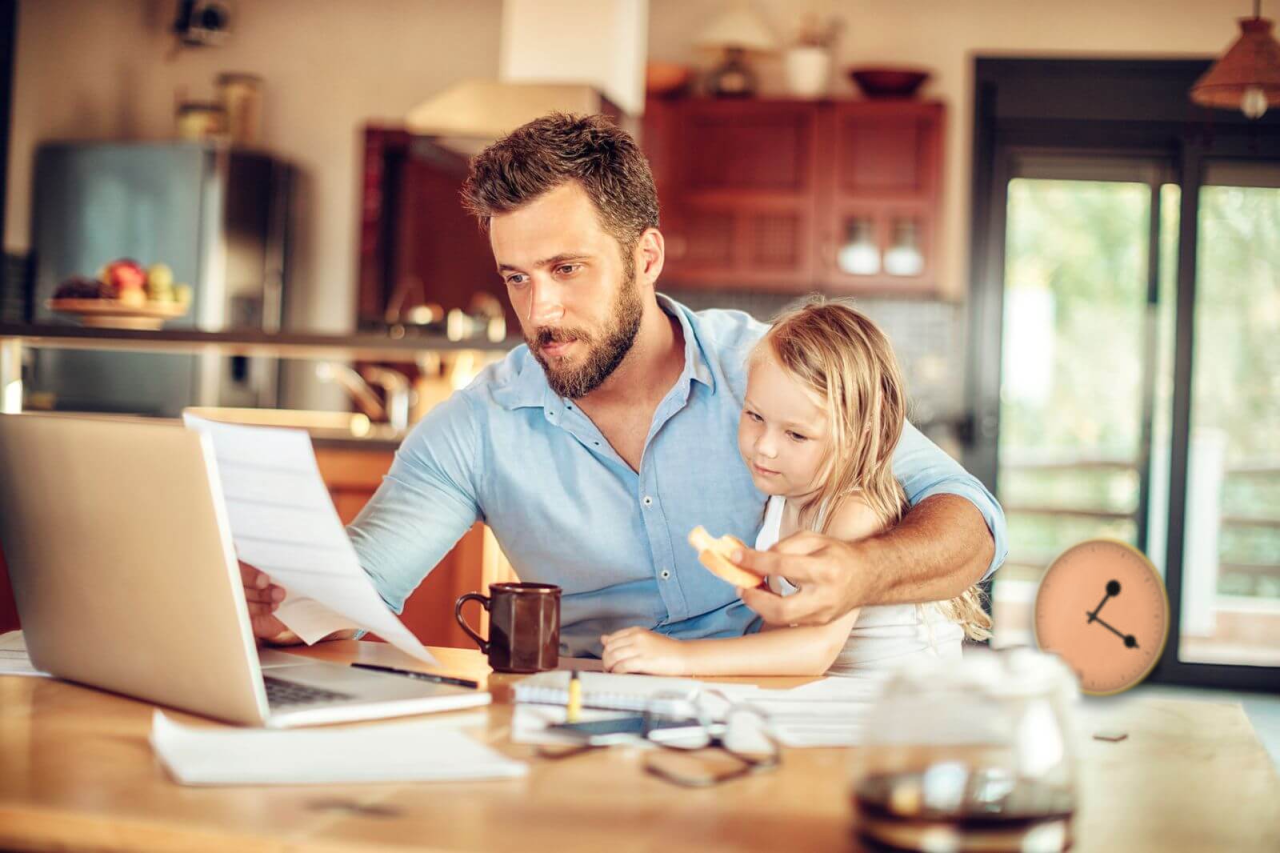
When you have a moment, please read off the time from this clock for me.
1:20
